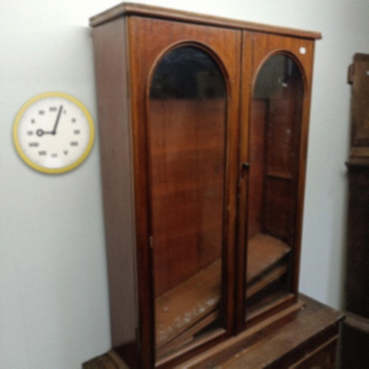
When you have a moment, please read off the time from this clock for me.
9:03
